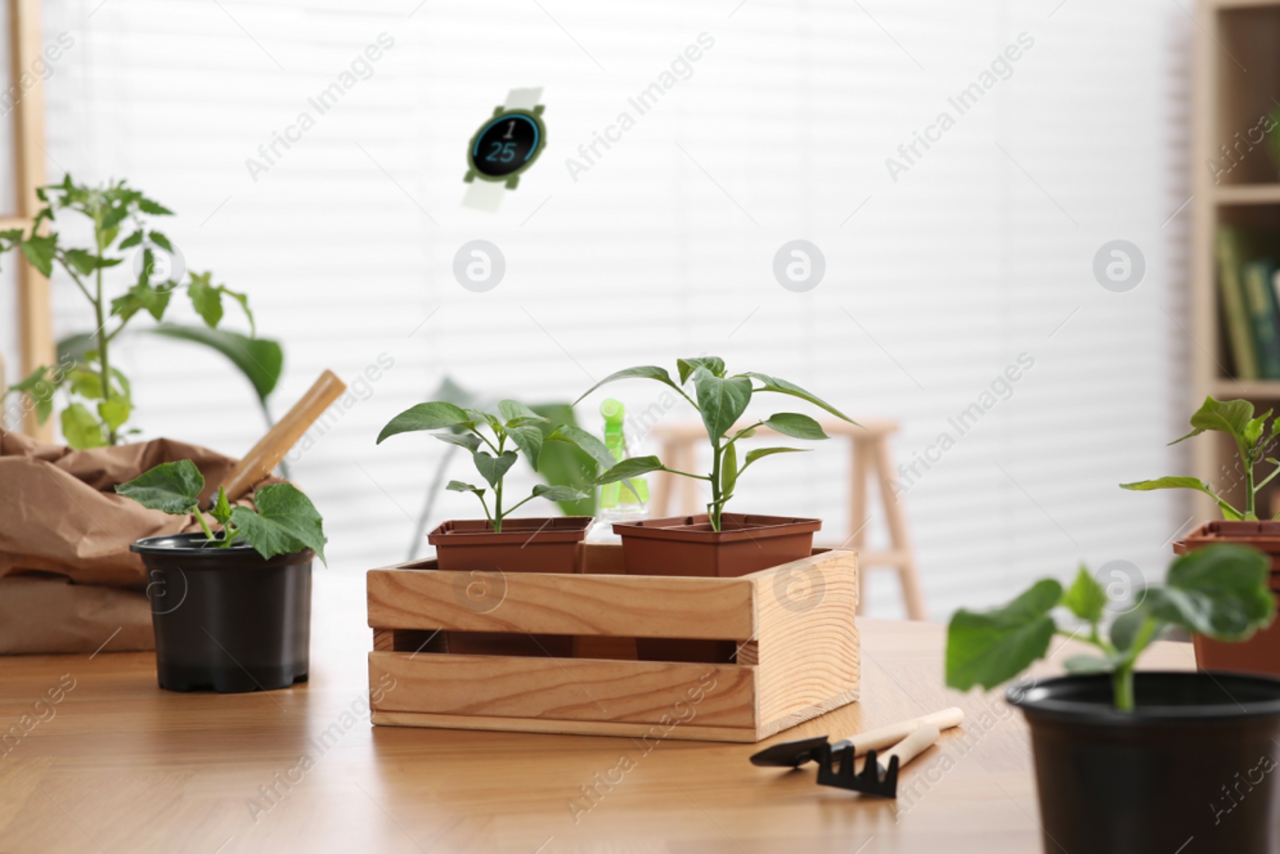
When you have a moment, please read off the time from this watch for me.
1:25
